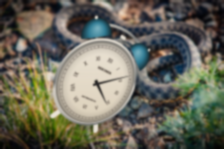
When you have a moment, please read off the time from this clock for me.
4:09
